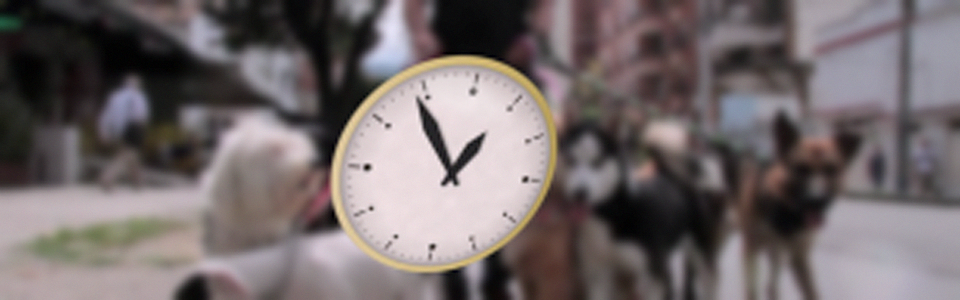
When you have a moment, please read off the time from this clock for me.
12:54
